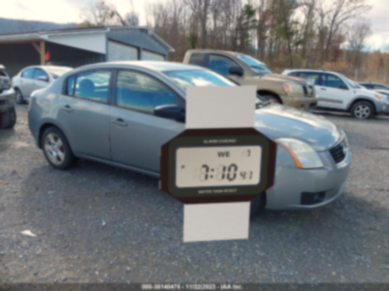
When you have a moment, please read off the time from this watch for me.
7:10:41
